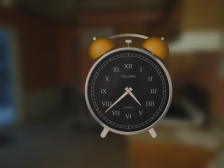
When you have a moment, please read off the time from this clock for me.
4:38
